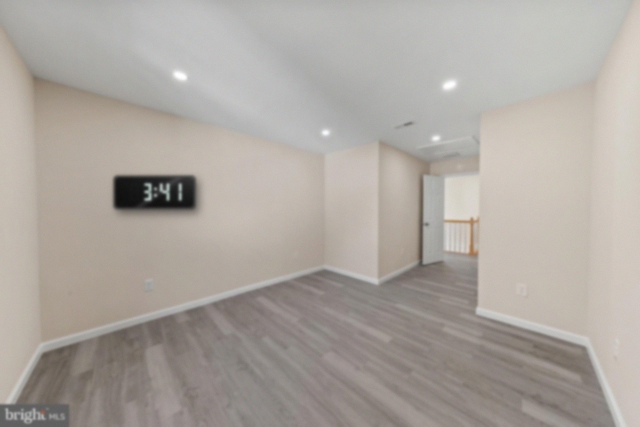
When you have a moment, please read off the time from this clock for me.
3:41
